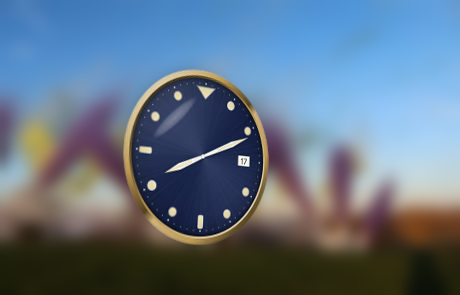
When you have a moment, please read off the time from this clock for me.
8:11
